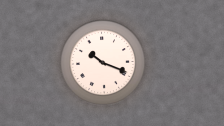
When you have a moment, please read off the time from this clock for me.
10:19
